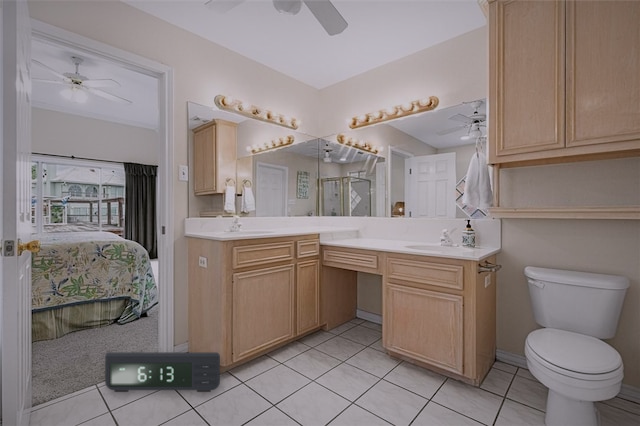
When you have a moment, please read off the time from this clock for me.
6:13
